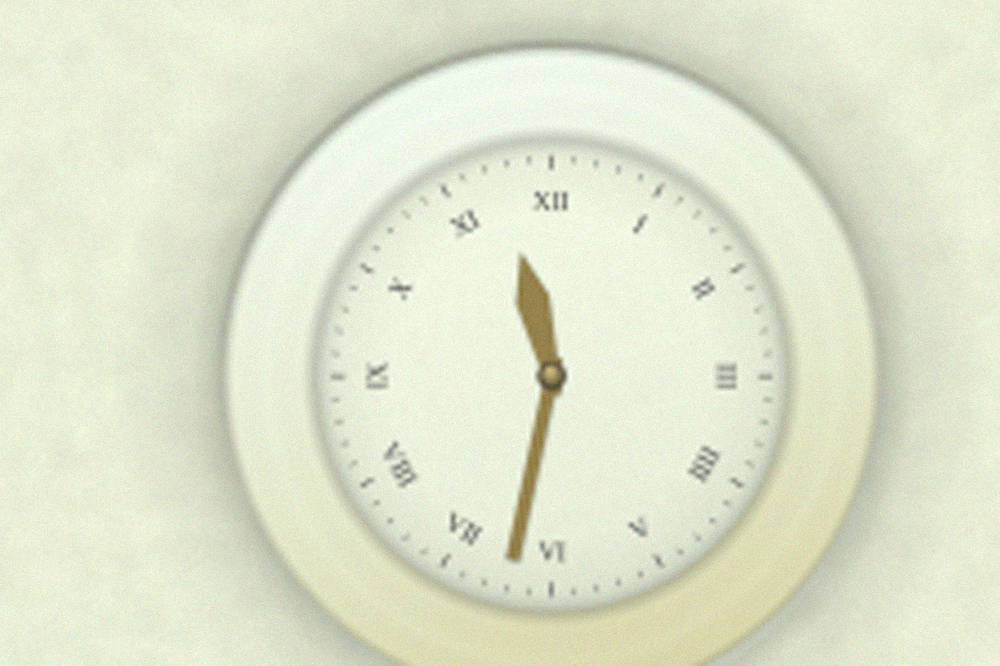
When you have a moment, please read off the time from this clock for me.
11:32
